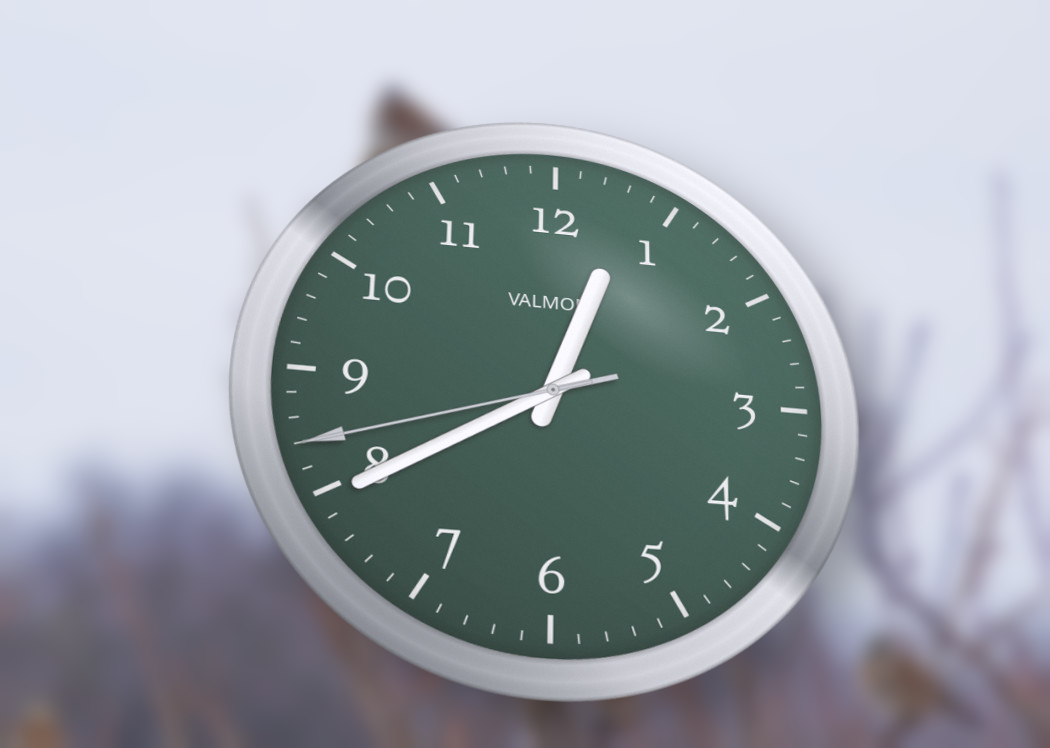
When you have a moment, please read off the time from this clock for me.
12:39:42
